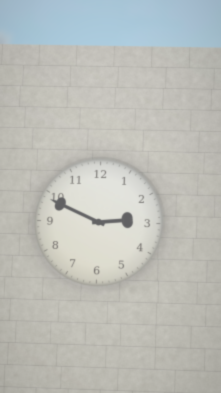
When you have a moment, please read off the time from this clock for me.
2:49
